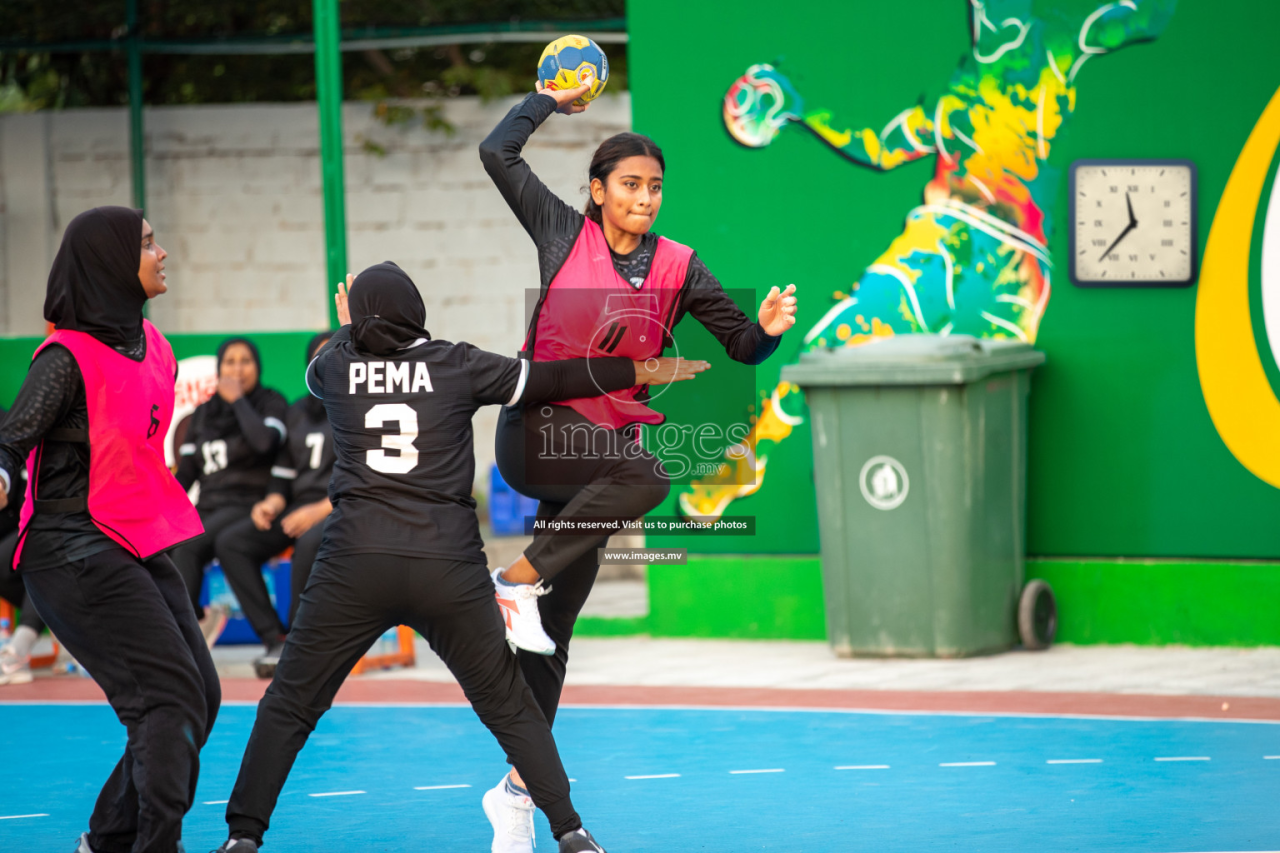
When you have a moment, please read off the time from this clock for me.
11:37
